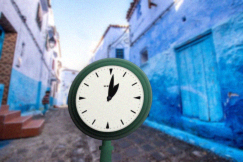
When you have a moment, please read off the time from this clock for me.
1:01
